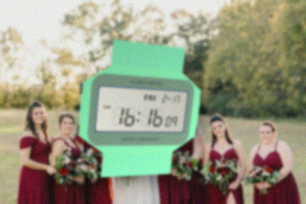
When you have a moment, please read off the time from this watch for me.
16:16
